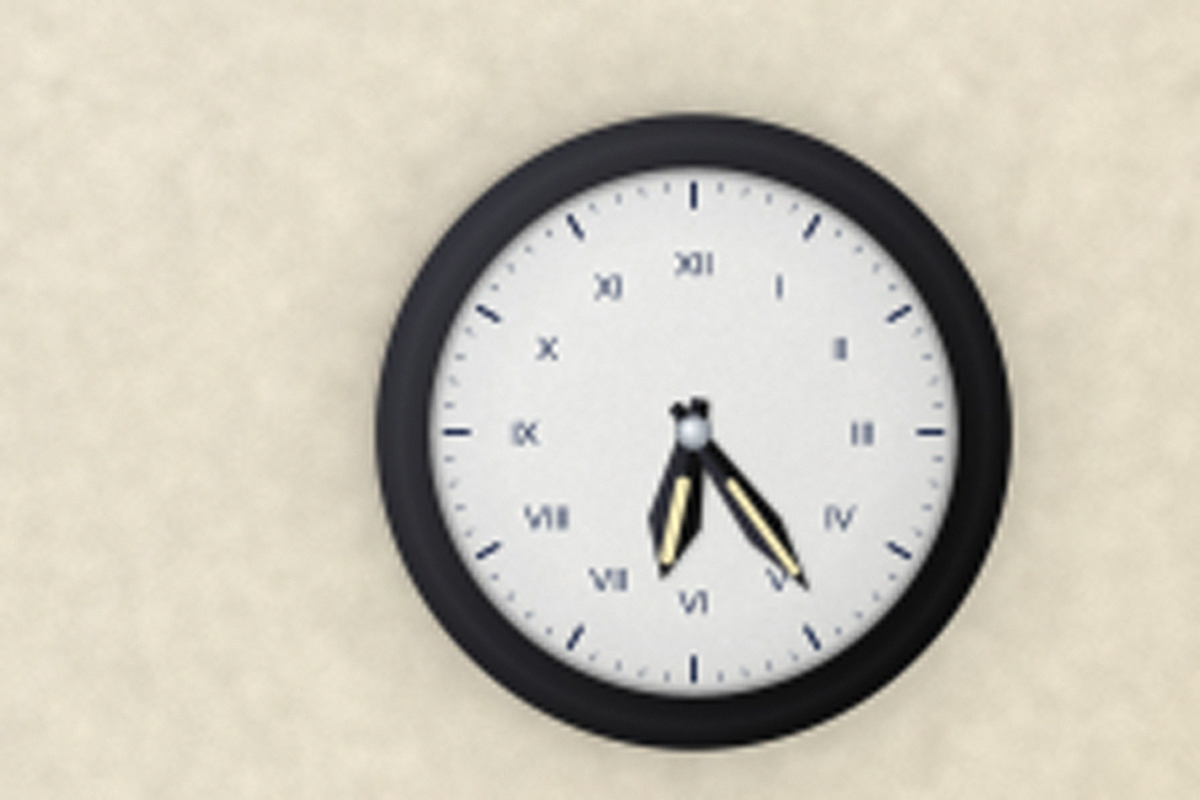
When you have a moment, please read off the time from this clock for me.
6:24
